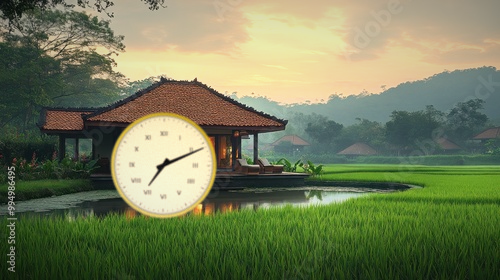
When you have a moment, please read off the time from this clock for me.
7:11
